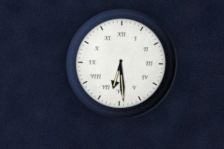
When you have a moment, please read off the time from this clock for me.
6:29
